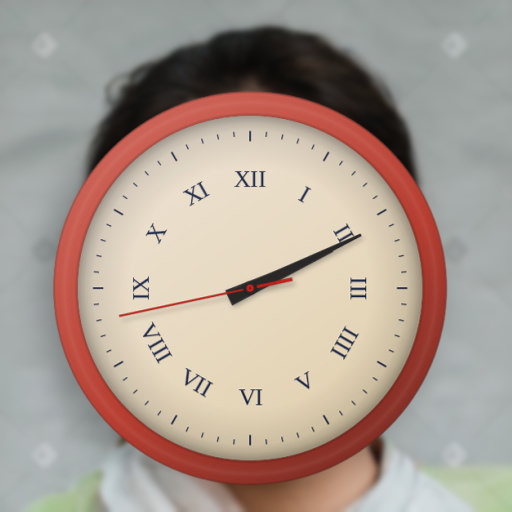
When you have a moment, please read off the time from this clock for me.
2:10:43
